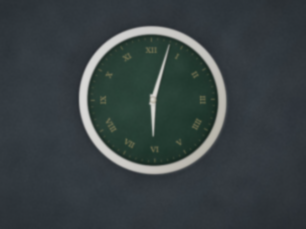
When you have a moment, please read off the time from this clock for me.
6:03
